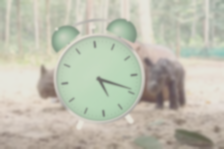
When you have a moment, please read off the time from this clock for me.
5:19
